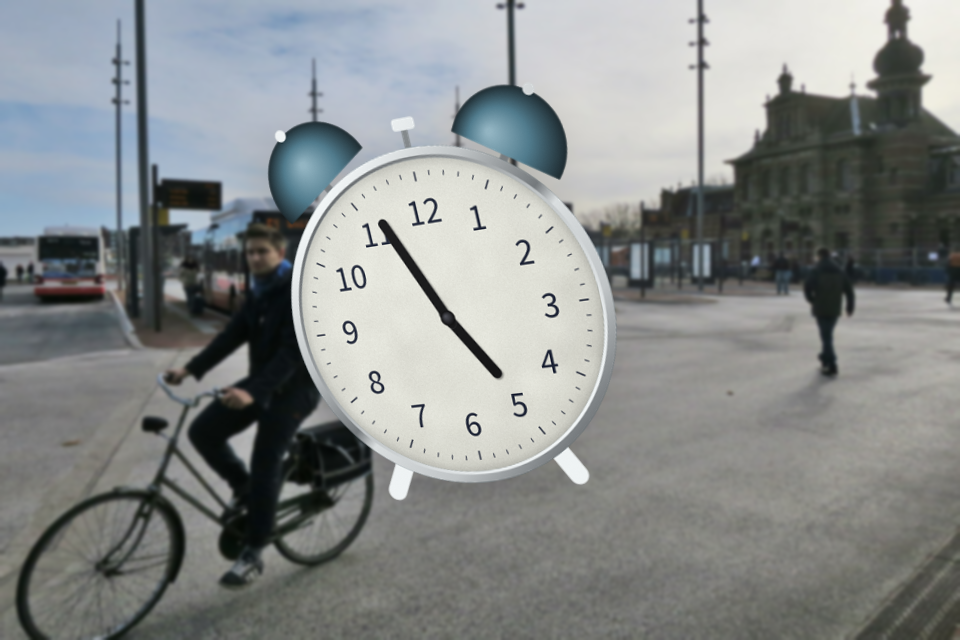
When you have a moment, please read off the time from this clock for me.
4:56
